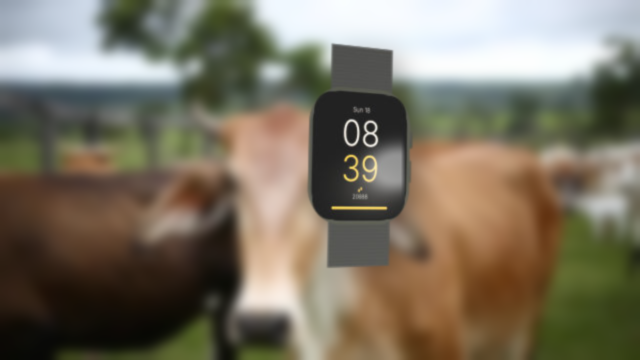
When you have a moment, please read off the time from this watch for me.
8:39
